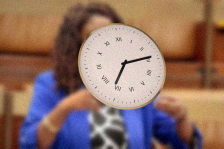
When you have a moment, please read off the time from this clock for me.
7:14
